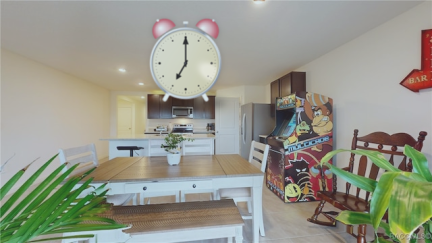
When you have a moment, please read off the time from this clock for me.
7:00
